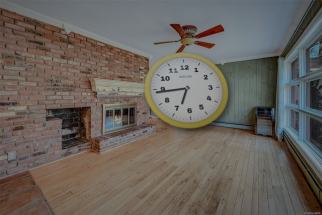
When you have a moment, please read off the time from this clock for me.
6:44
